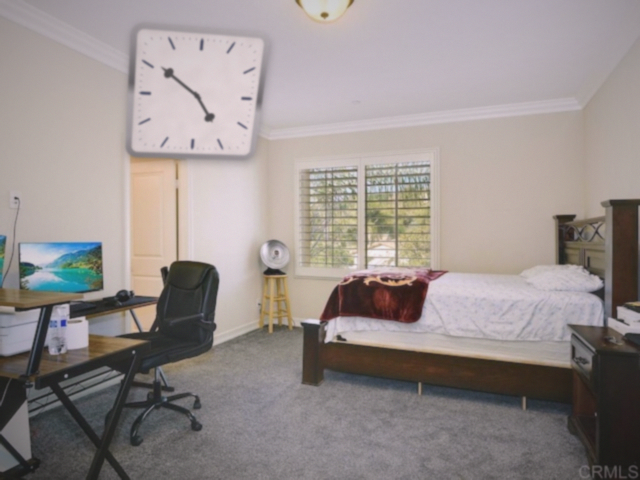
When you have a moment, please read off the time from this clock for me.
4:51
